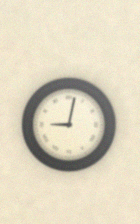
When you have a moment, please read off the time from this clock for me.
9:02
